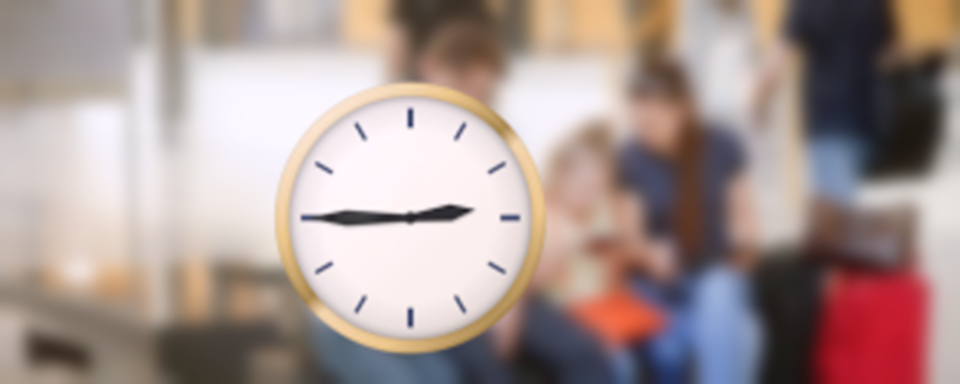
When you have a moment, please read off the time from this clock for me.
2:45
